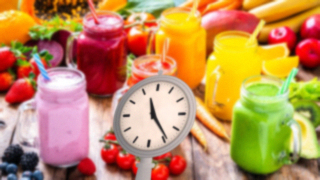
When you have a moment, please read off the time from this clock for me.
11:24
